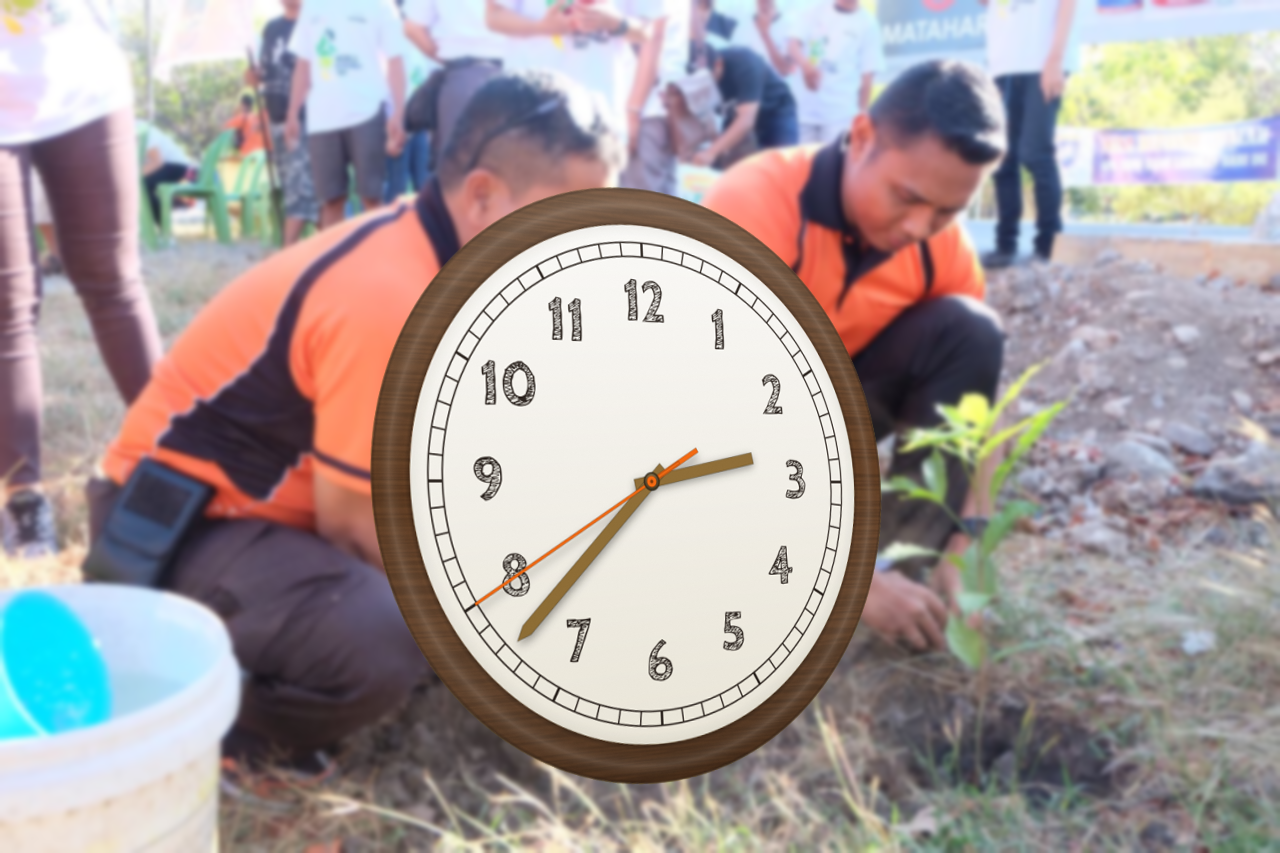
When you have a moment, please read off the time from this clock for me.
2:37:40
